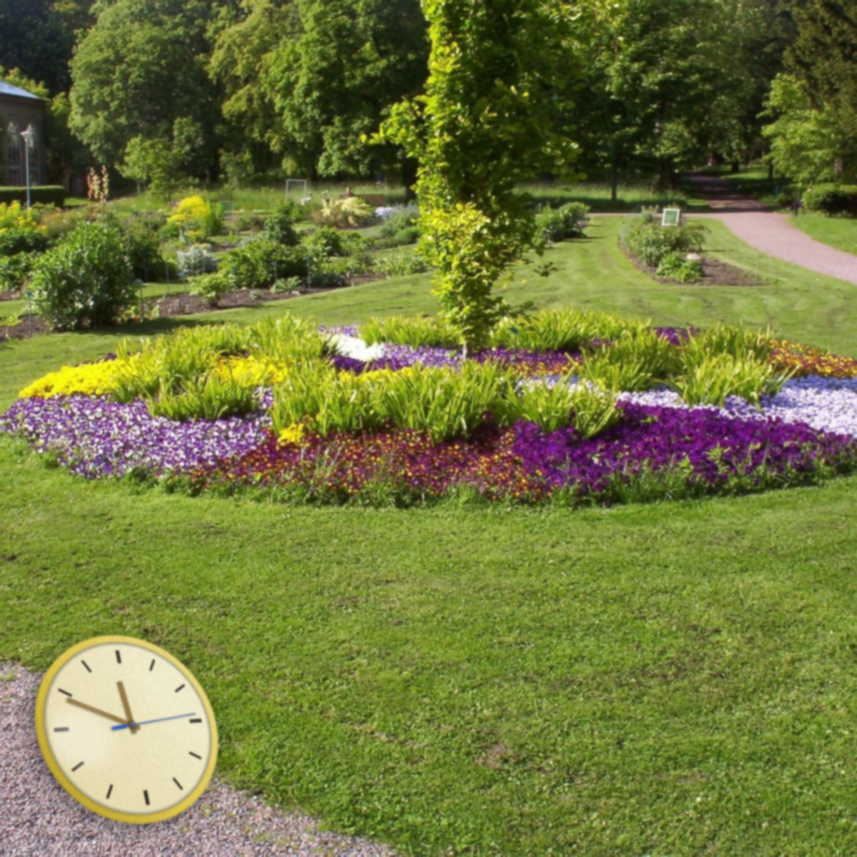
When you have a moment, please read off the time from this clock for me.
11:49:14
